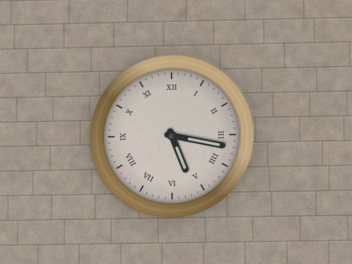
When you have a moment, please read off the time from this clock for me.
5:17
